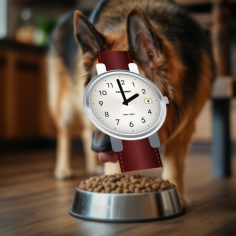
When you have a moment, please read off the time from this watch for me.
1:59
